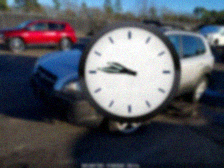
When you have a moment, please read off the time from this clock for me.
9:46
